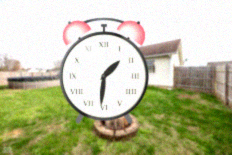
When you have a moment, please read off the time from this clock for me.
1:31
